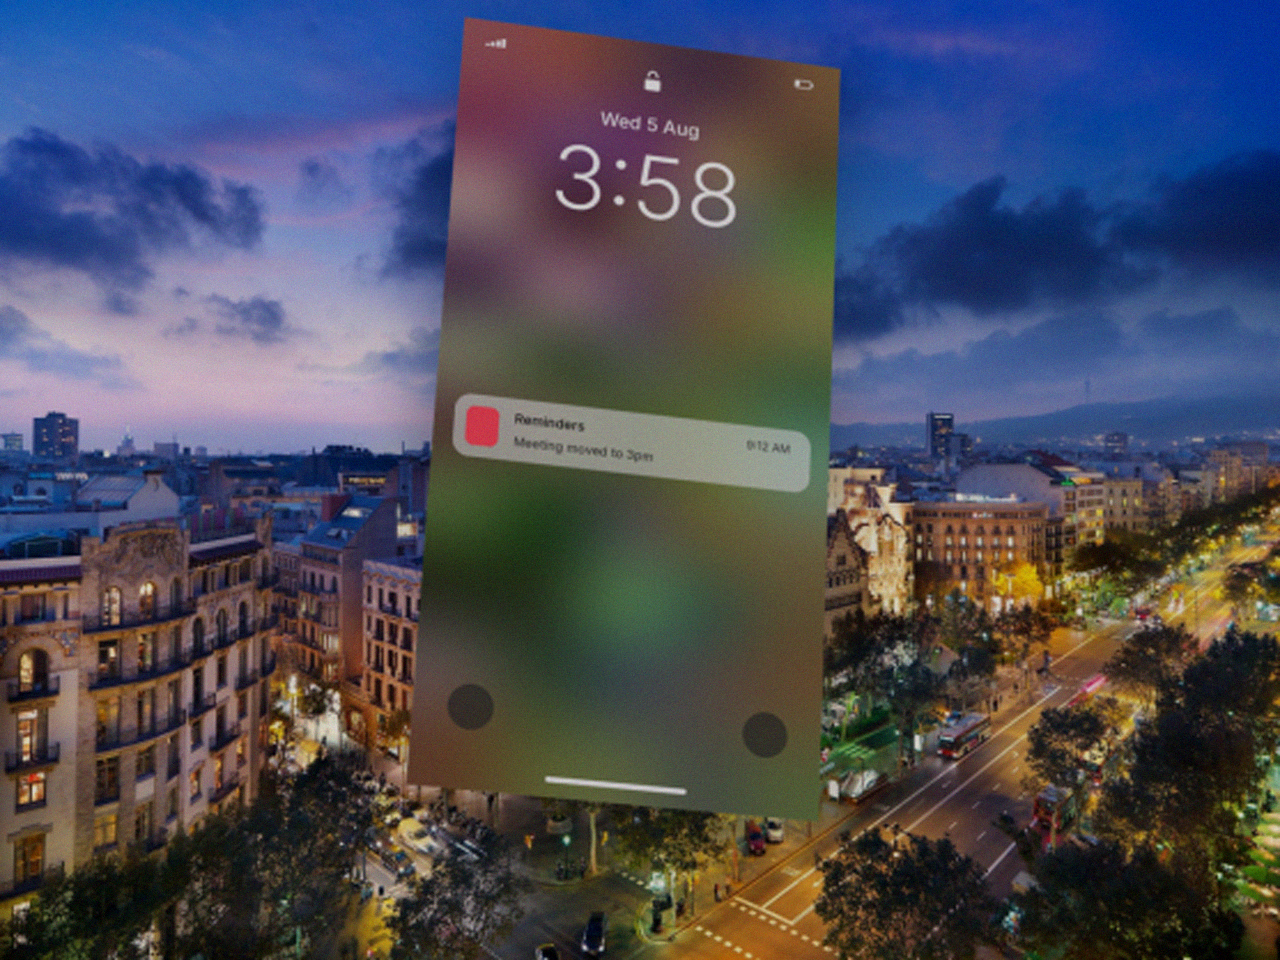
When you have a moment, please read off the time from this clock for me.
3:58
